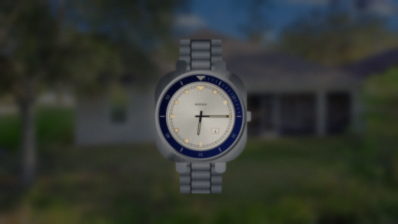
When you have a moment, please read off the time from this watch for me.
6:15
